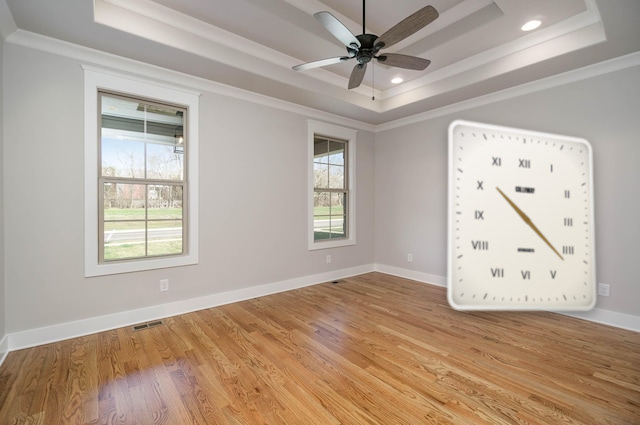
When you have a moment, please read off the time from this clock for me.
10:22
